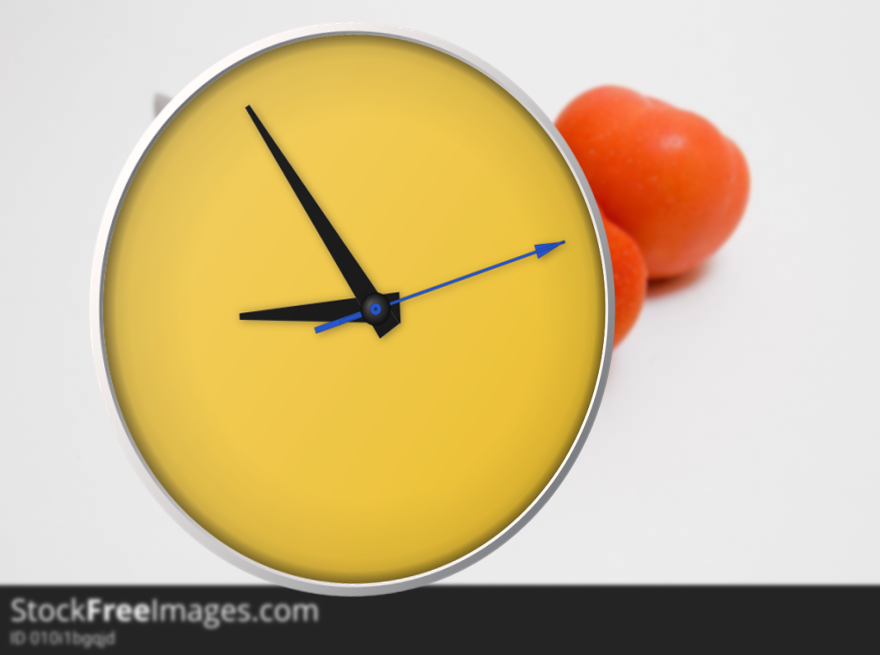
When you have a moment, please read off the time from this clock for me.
8:54:12
